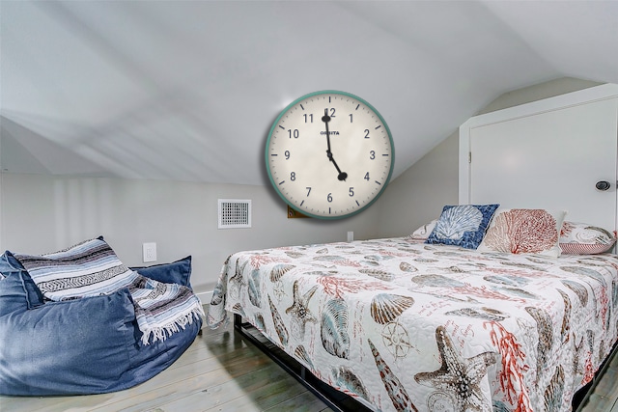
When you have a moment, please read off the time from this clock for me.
4:59
